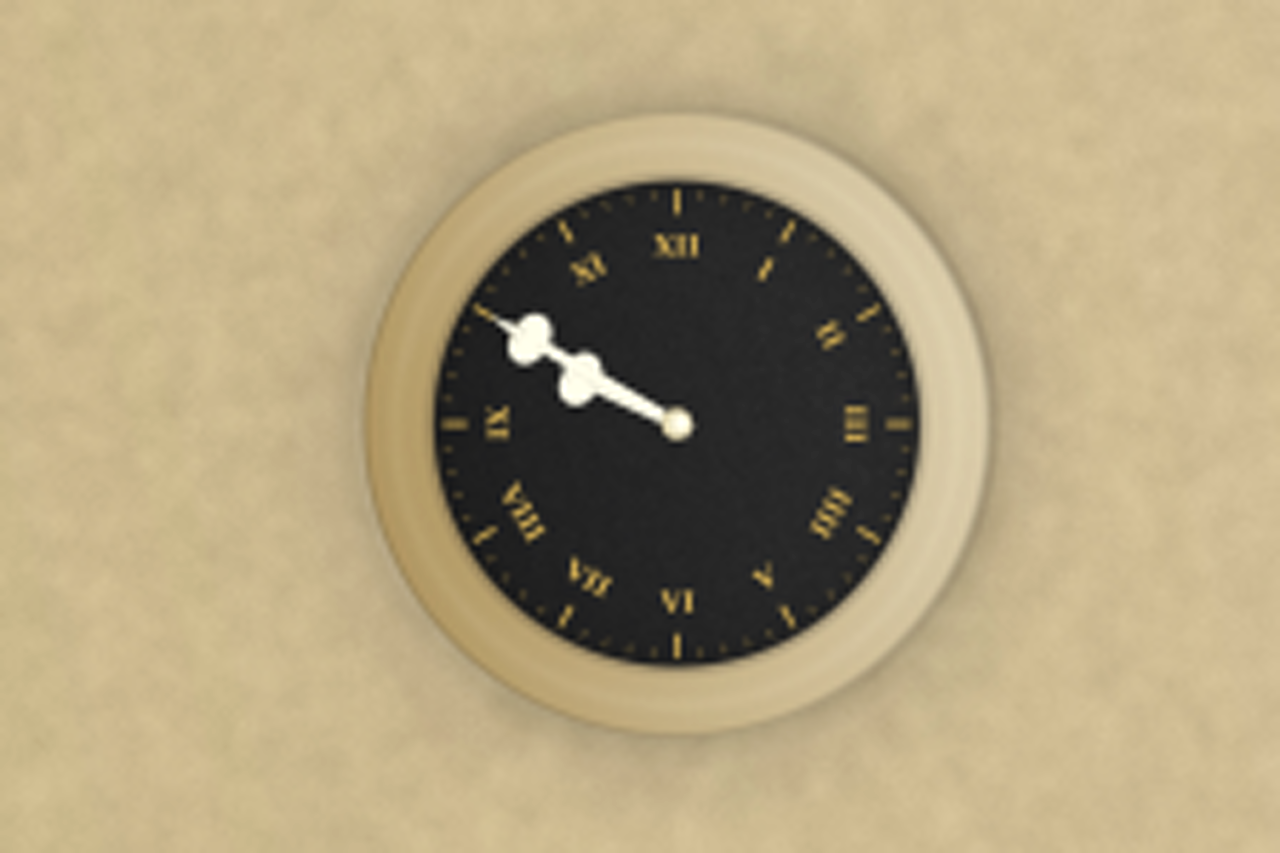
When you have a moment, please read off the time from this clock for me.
9:50
